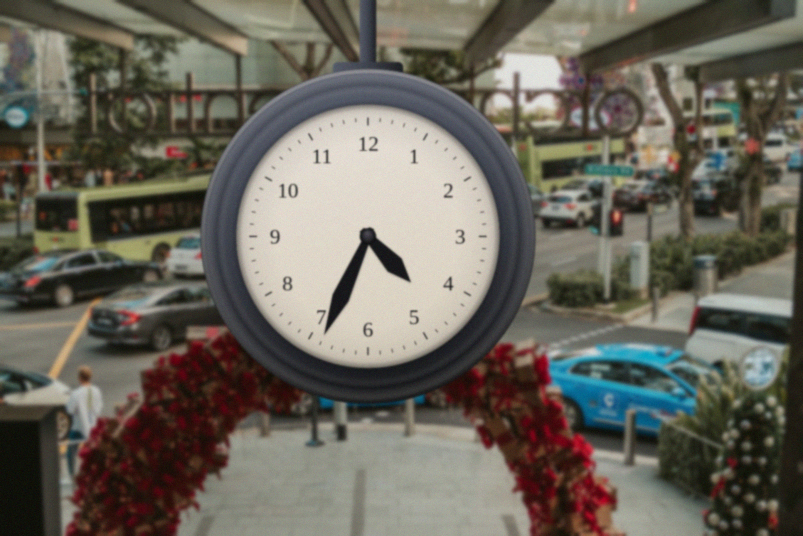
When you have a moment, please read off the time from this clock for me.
4:34
